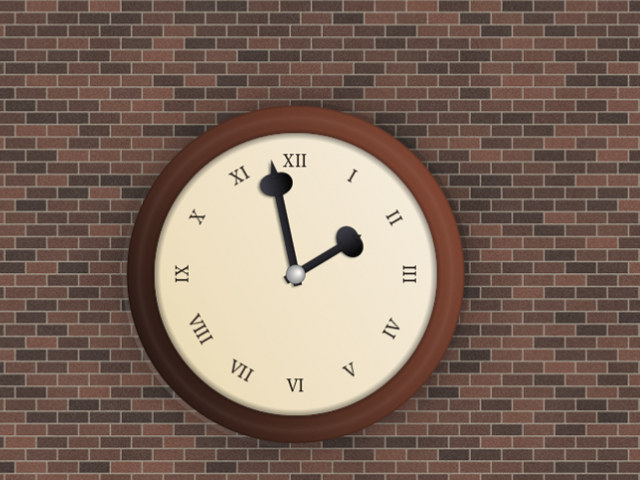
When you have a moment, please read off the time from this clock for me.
1:58
